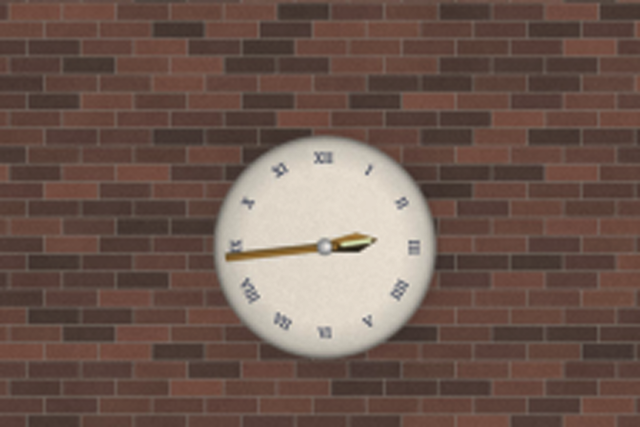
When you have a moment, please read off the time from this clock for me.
2:44
